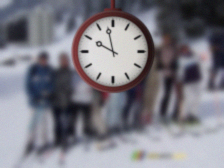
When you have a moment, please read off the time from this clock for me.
9:58
